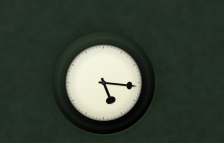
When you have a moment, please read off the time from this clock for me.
5:16
